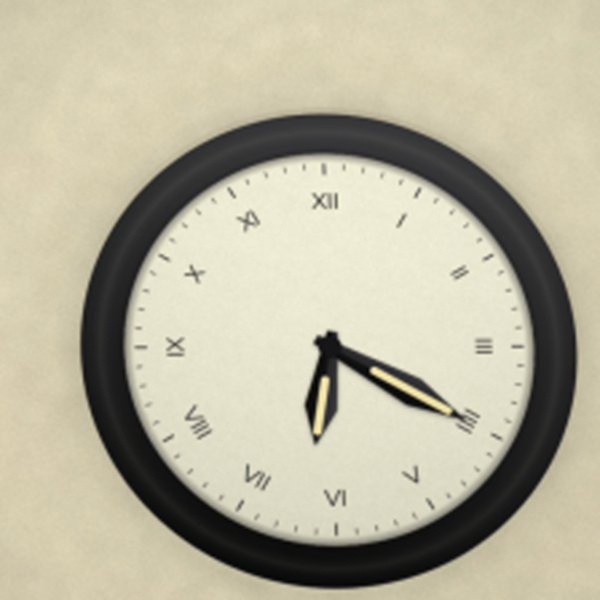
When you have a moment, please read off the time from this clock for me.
6:20
